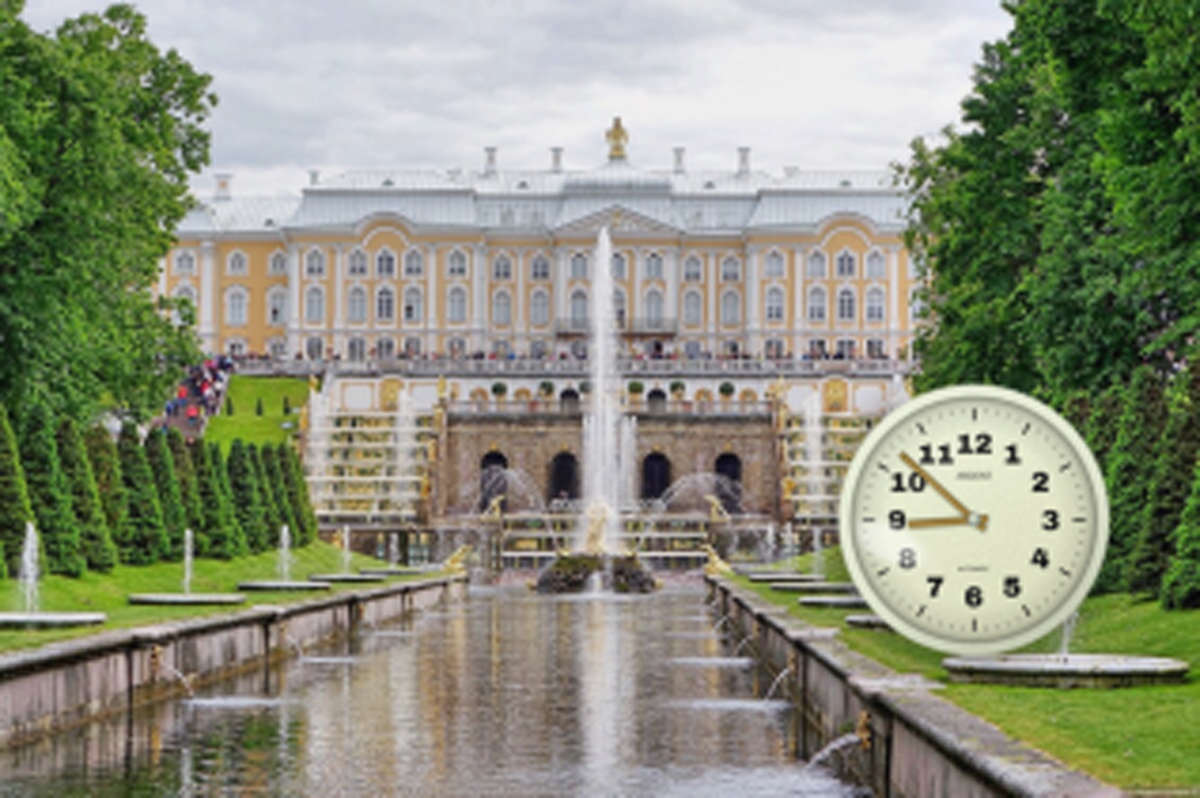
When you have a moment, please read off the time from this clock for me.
8:52
